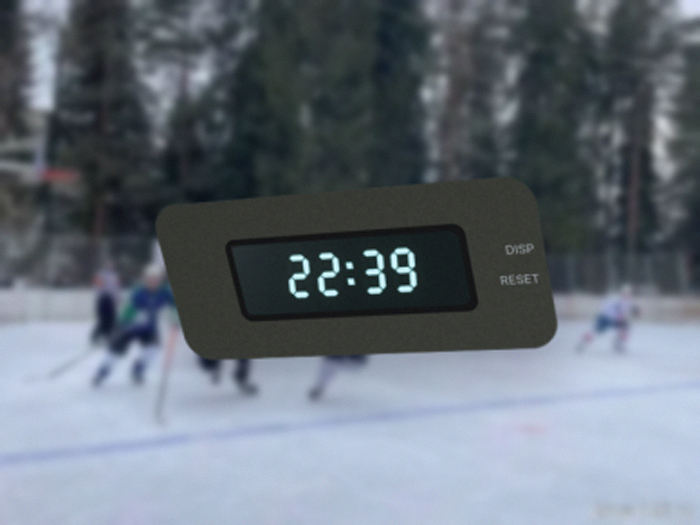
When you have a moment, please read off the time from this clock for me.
22:39
